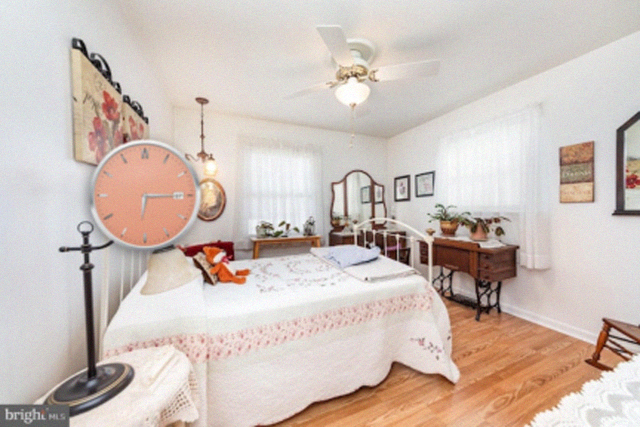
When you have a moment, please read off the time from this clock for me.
6:15
